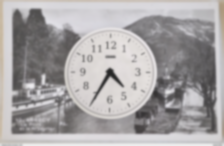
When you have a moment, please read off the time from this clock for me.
4:35
